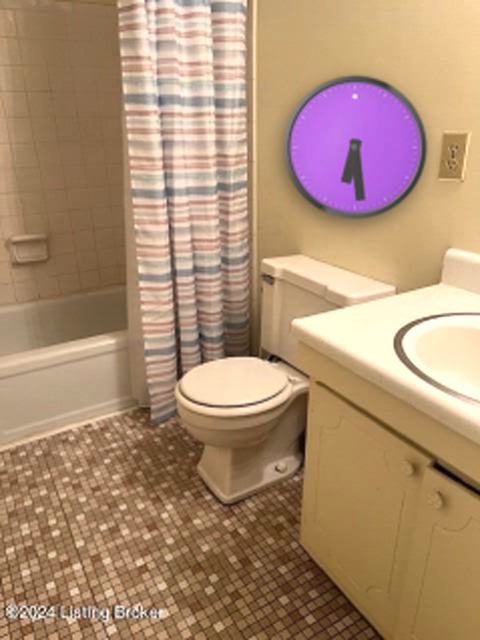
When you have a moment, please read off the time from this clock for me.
6:29
